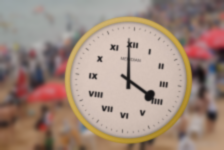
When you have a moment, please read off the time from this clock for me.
3:59
